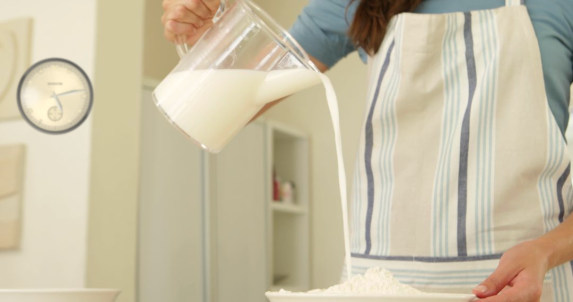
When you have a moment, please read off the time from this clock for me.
5:13
